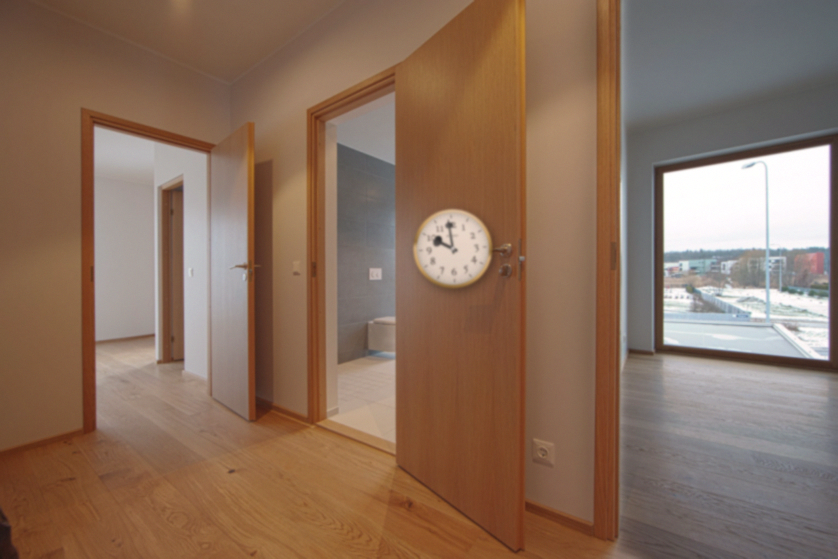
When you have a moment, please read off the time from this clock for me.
9:59
